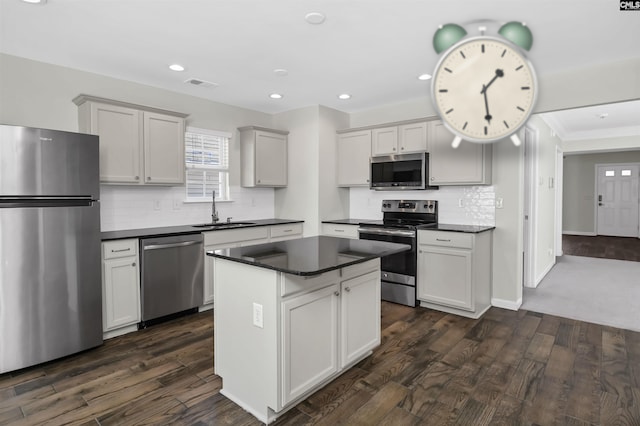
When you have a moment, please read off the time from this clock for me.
1:29
